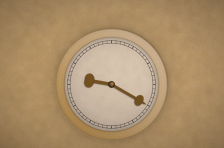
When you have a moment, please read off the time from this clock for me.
9:20
